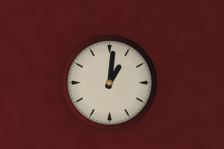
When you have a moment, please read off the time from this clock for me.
1:01
